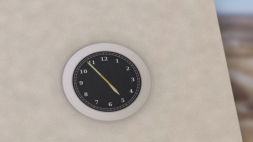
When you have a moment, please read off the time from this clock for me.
4:54
